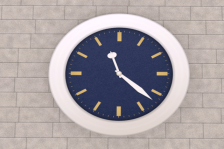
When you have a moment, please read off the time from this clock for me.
11:22
